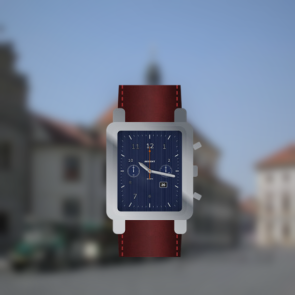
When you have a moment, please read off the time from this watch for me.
10:17
